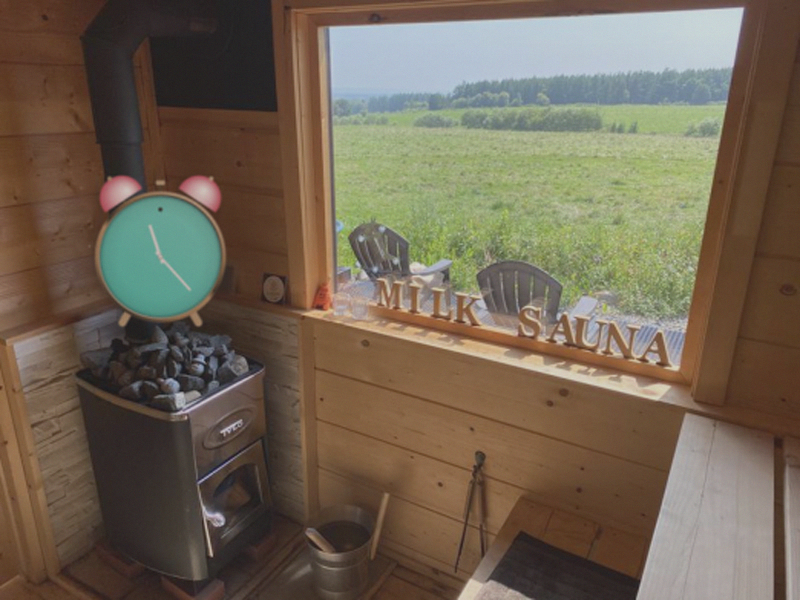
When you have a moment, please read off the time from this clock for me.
11:23
